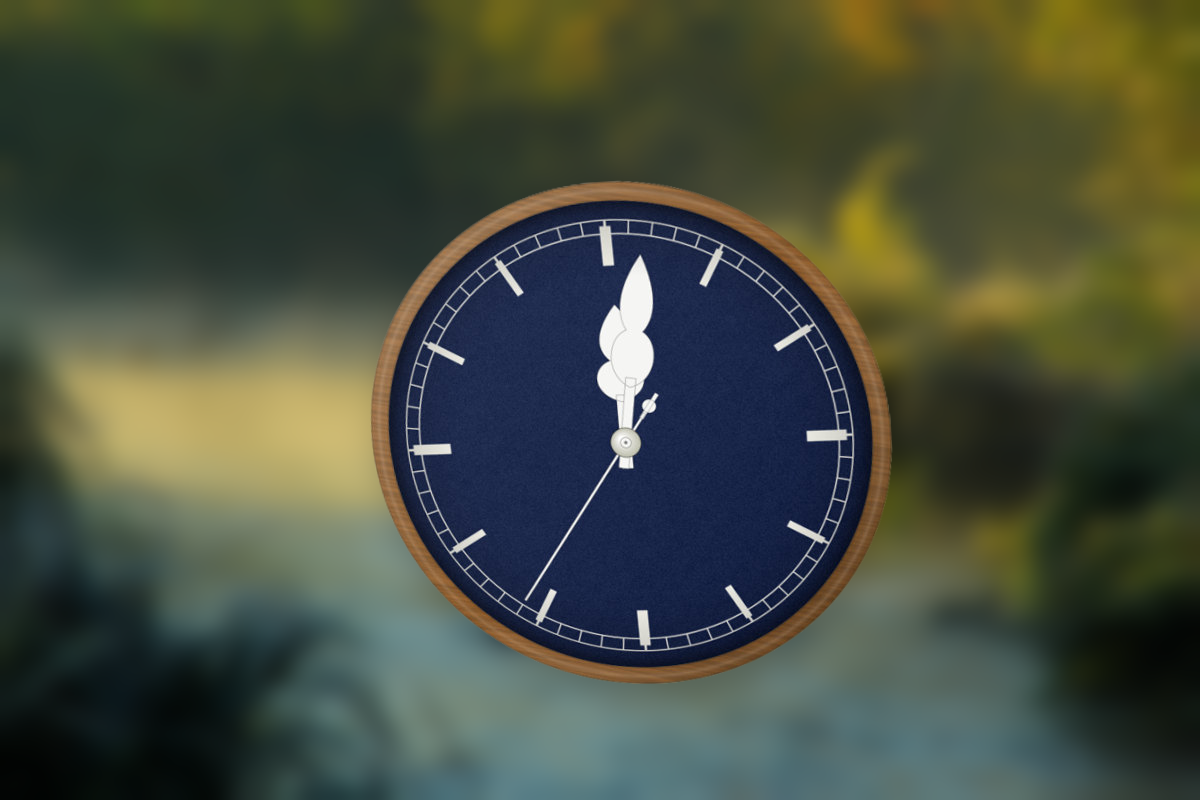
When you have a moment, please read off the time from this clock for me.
12:01:36
